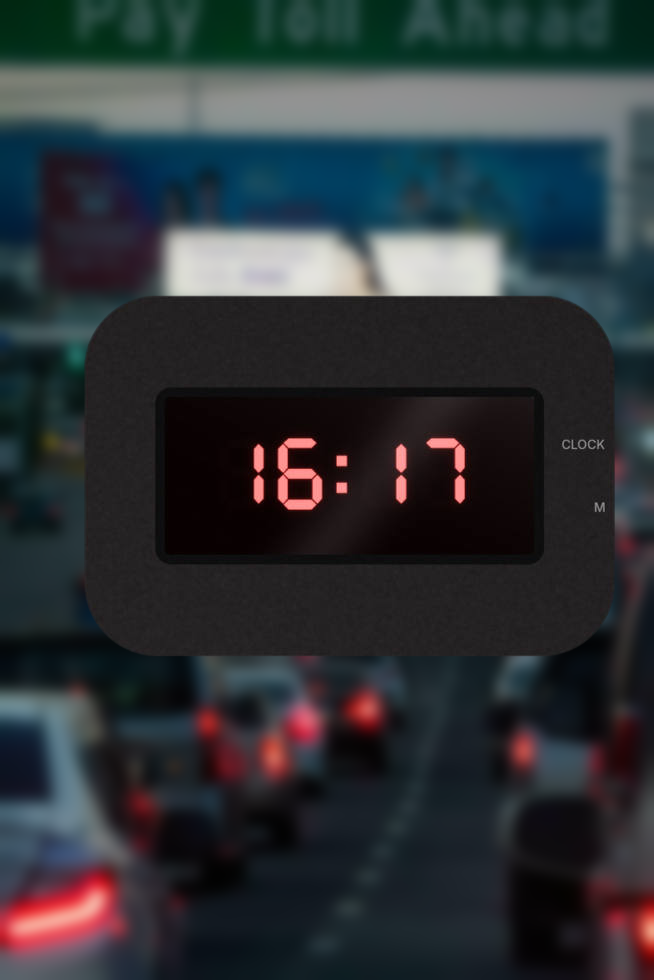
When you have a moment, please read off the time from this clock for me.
16:17
